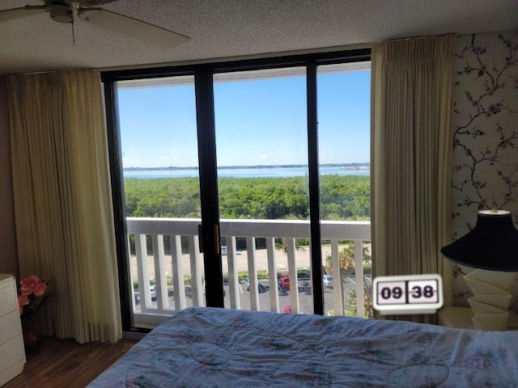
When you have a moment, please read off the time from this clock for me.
9:38
